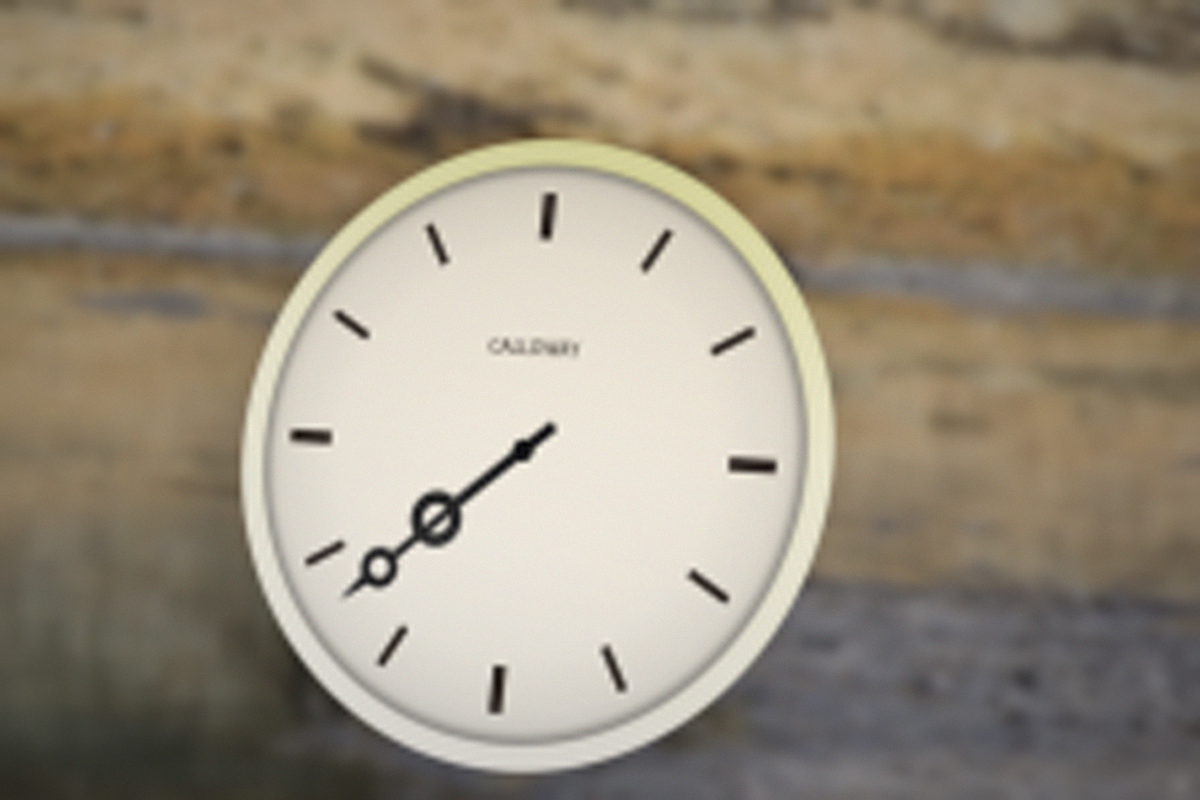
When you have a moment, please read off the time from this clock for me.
7:38
